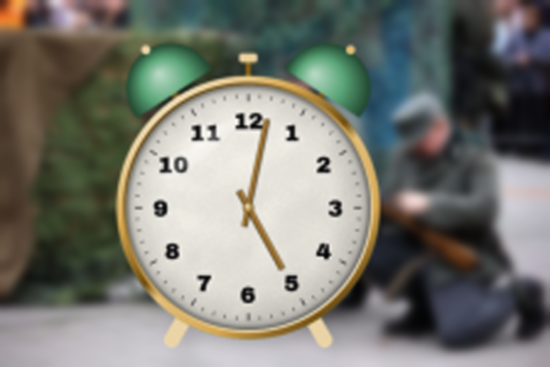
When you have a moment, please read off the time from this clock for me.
5:02
